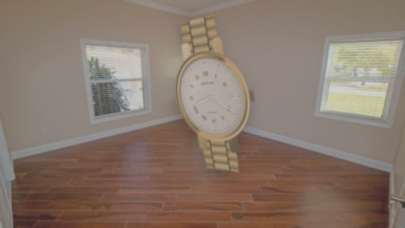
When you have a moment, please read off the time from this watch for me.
8:20
